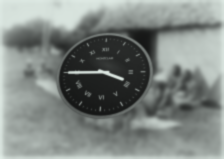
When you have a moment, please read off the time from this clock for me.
3:45
